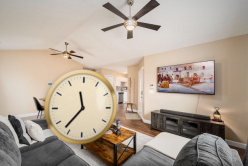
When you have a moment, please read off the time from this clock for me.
11:37
